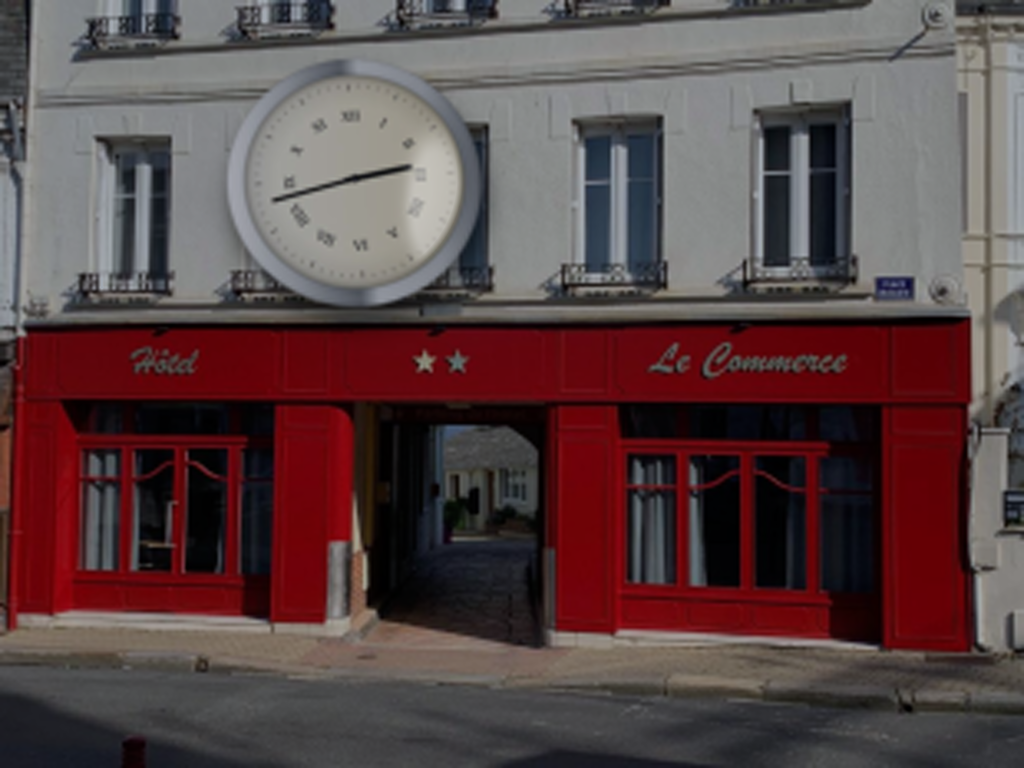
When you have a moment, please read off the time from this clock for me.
2:43
